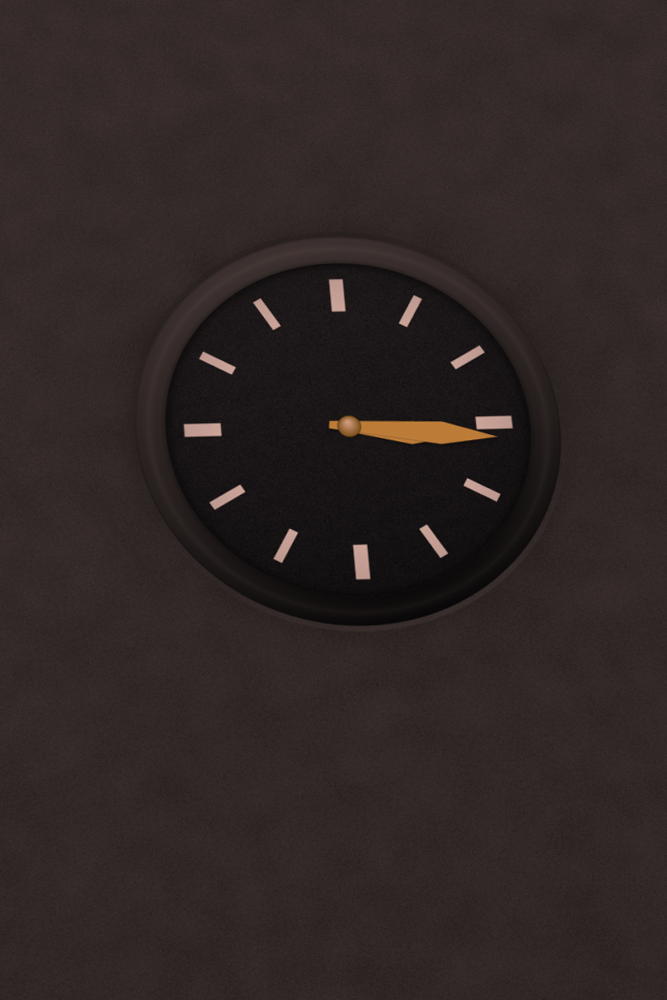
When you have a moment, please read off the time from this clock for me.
3:16
